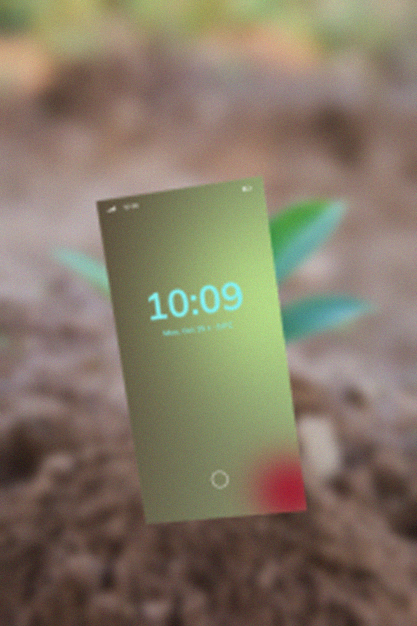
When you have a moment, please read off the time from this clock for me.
10:09
